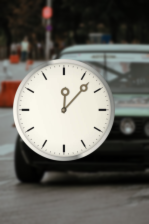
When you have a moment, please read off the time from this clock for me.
12:07
